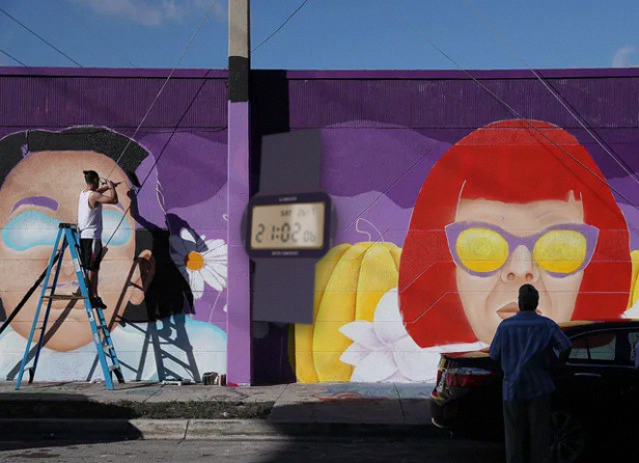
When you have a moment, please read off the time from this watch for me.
21:02:06
